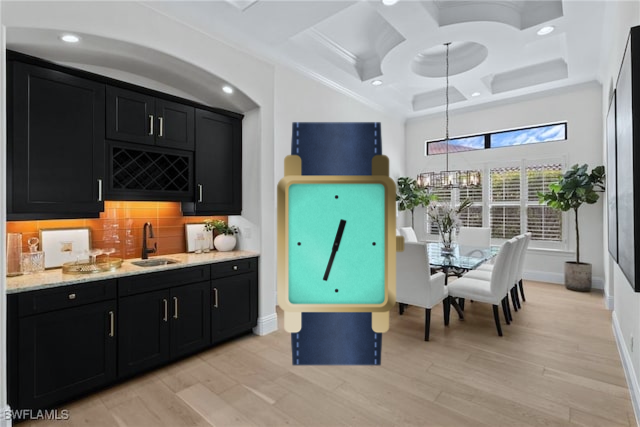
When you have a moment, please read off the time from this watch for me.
12:33
